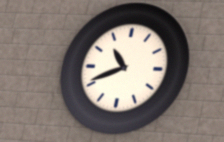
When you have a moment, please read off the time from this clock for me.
10:41
